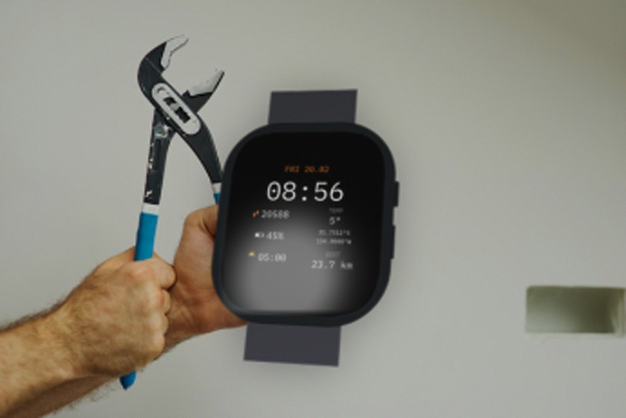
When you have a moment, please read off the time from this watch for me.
8:56
